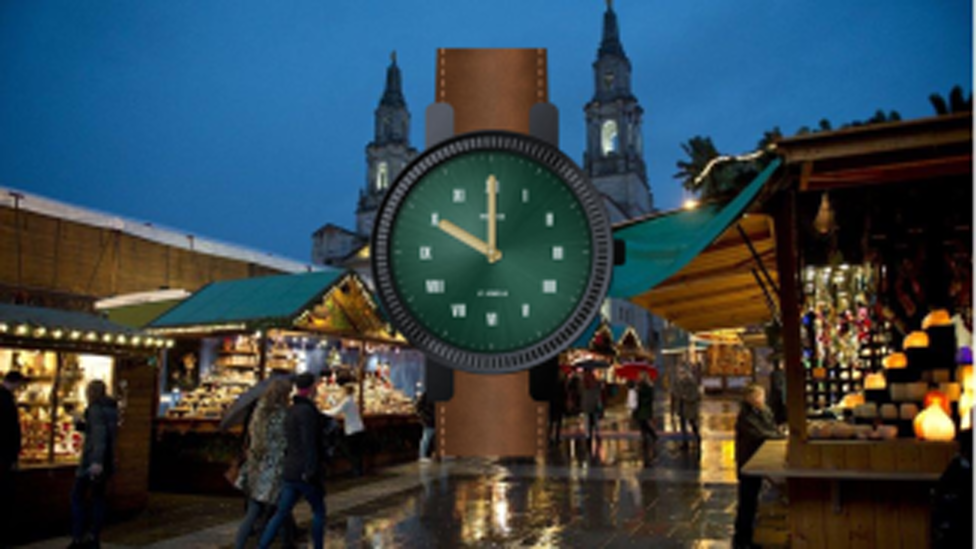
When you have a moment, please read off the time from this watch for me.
10:00
